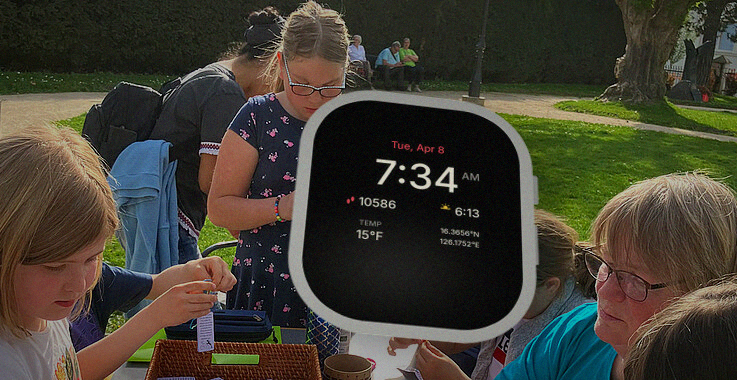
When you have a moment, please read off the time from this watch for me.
7:34
